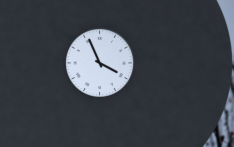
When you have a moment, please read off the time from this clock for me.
3:56
